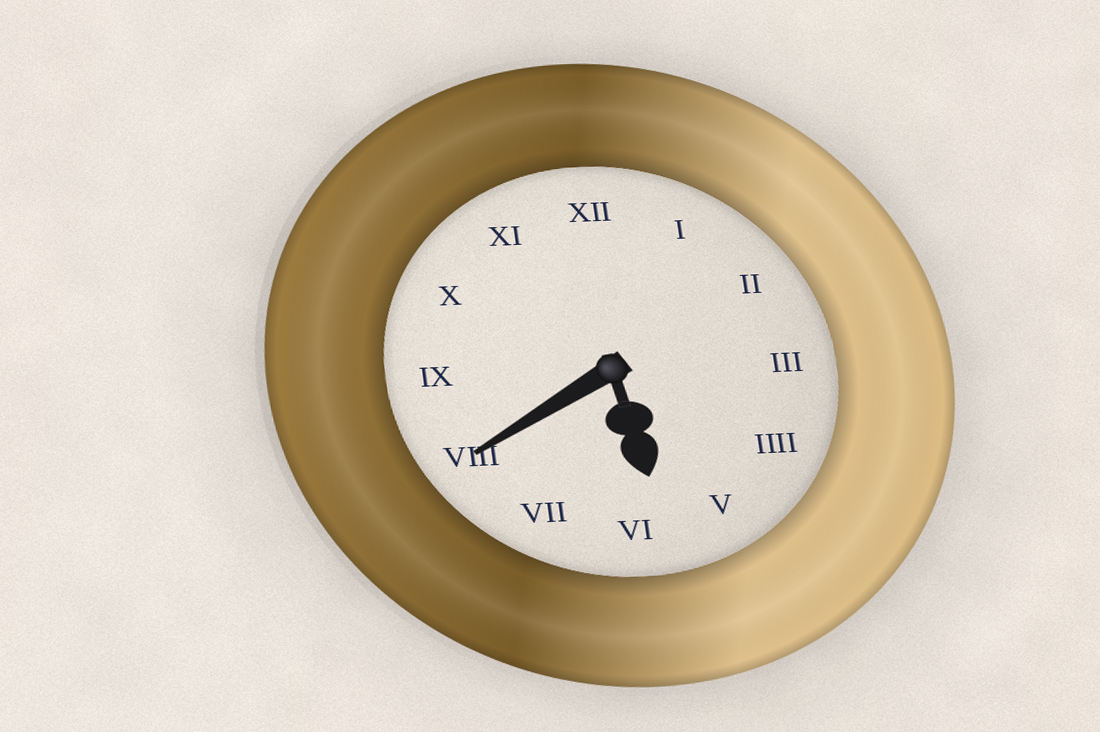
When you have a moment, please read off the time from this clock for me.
5:40
